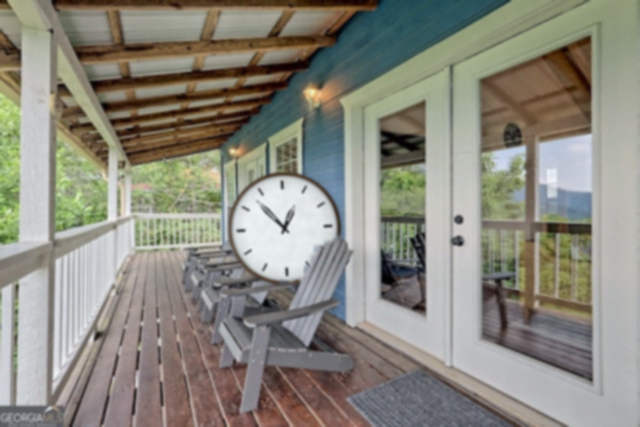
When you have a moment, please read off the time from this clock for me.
12:53
